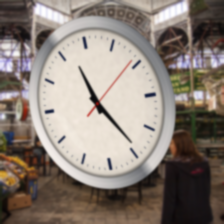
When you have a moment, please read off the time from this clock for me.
11:24:09
